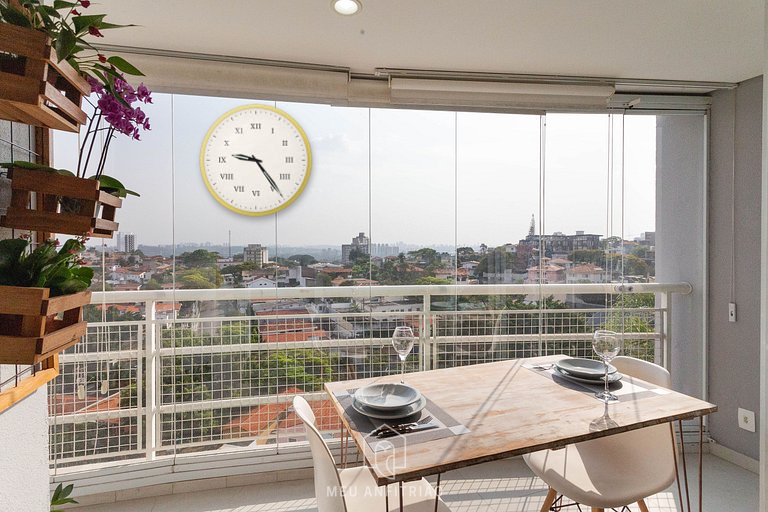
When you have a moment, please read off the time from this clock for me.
9:24
